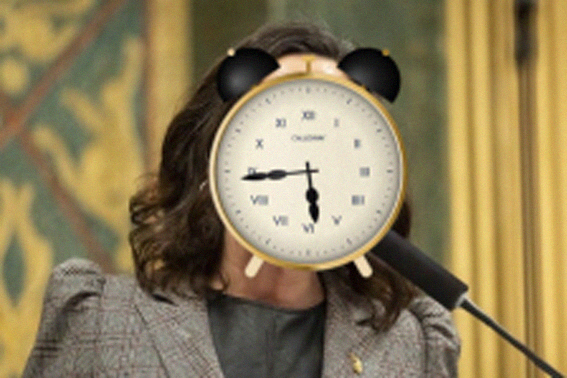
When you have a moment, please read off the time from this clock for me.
5:44
